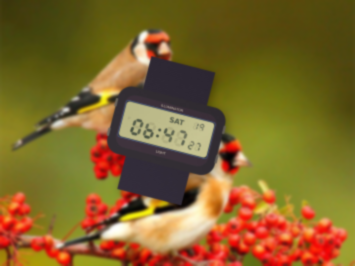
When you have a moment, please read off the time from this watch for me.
6:47
